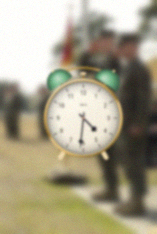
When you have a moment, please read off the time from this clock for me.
4:31
